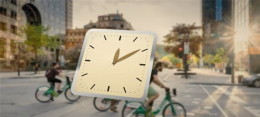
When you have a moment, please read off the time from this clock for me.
12:09
